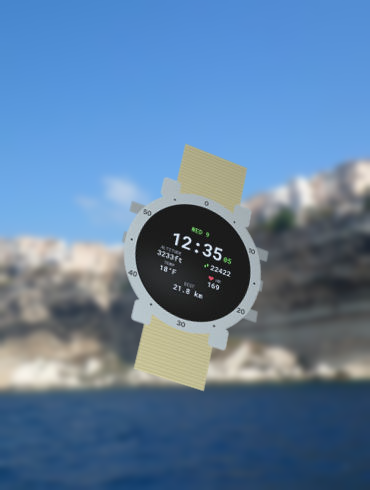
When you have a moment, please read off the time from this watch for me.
12:35:05
